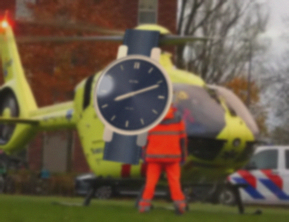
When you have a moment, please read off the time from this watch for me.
8:11
